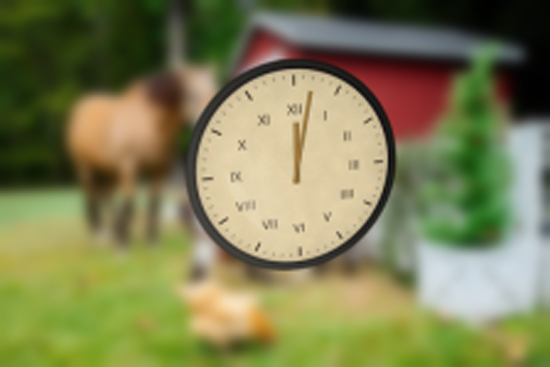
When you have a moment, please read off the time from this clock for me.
12:02
